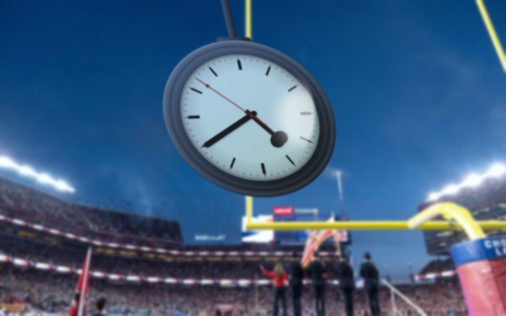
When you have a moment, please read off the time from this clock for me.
4:39:52
